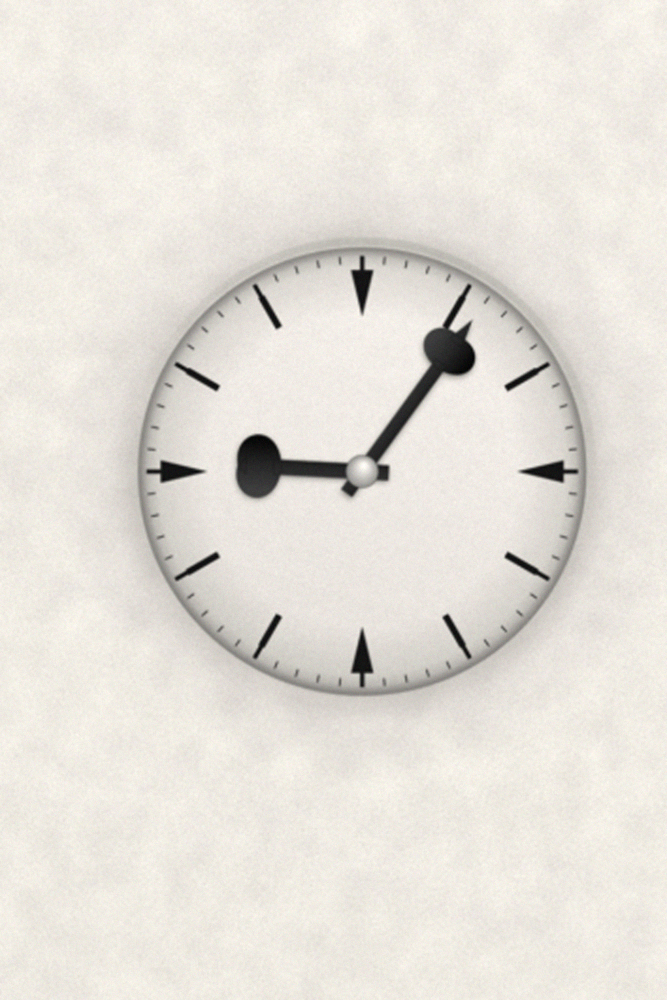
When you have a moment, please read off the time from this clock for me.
9:06
